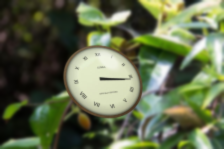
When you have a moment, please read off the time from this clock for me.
3:16
